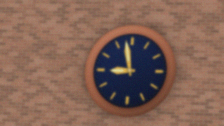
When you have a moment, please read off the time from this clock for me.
8:58
